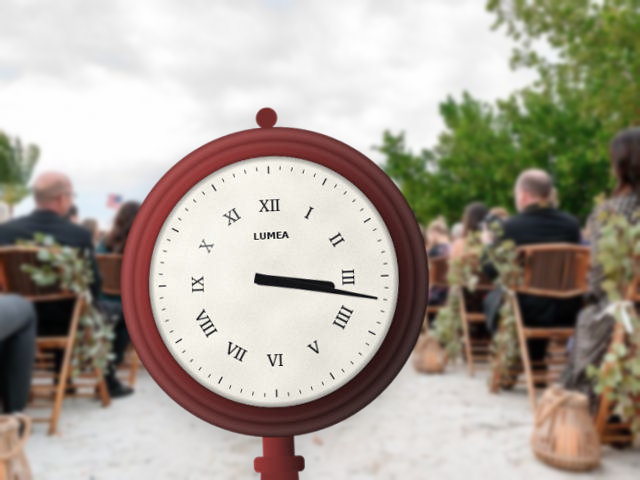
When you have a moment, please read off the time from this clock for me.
3:17
